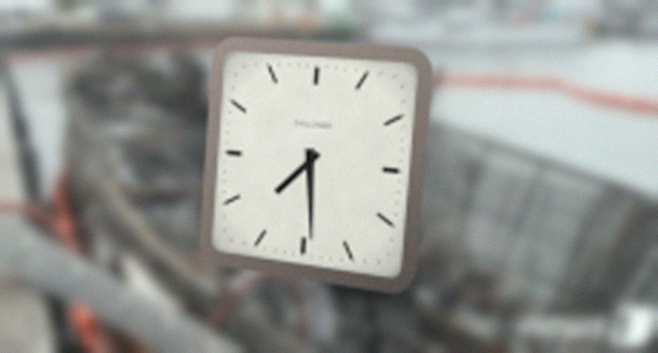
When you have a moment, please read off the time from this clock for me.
7:29
